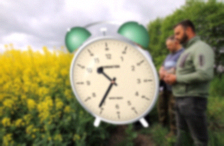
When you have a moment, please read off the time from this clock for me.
10:36
